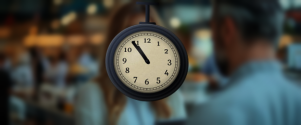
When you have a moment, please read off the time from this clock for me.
10:54
